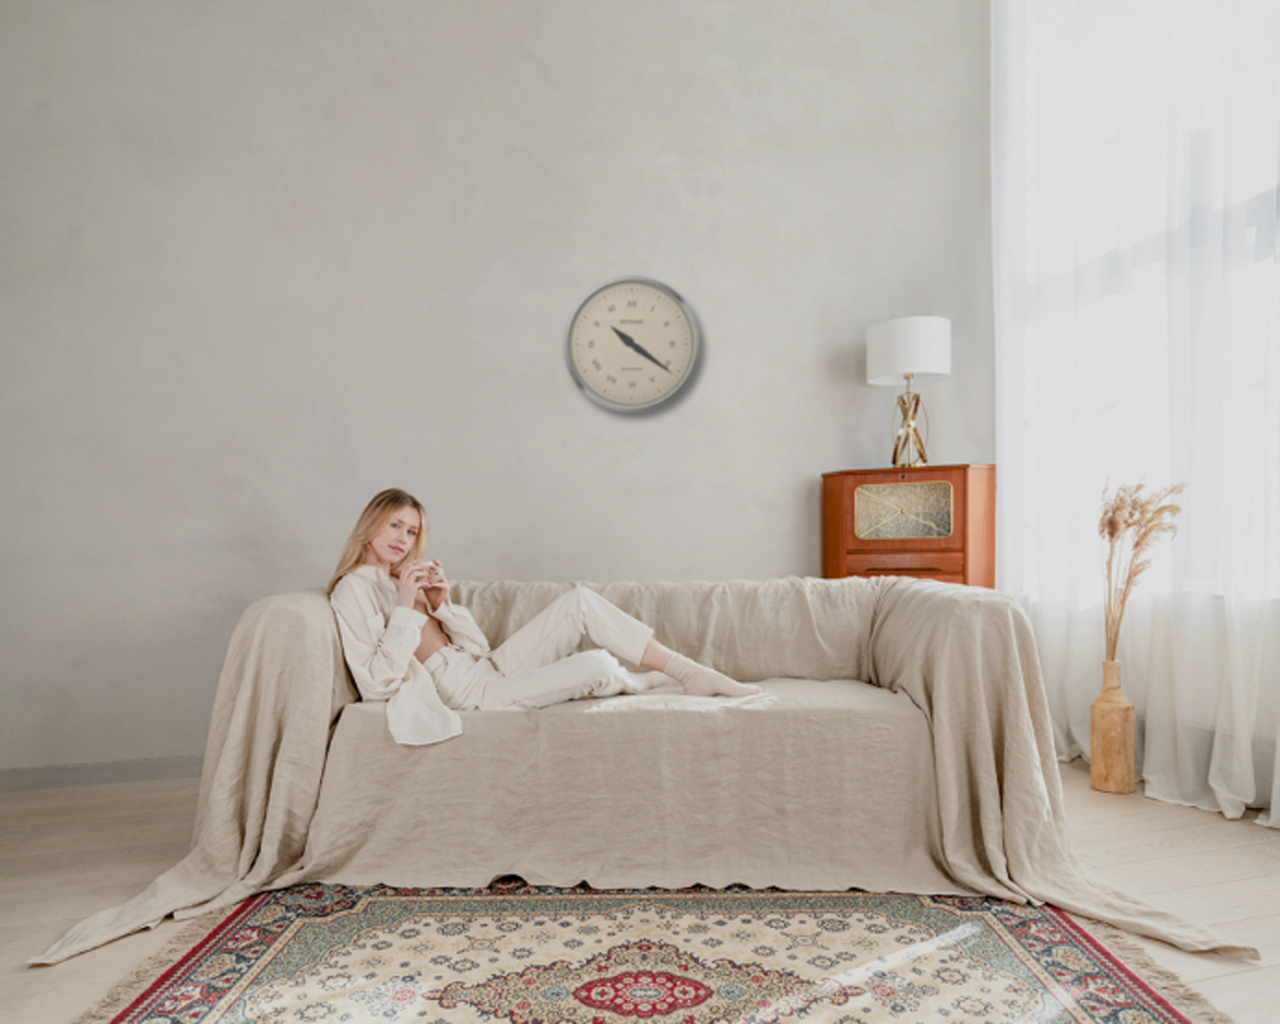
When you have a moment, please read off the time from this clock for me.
10:21
